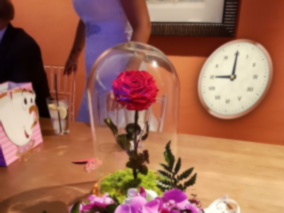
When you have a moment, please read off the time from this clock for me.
9:00
